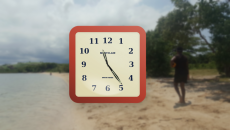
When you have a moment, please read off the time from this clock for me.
11:24
